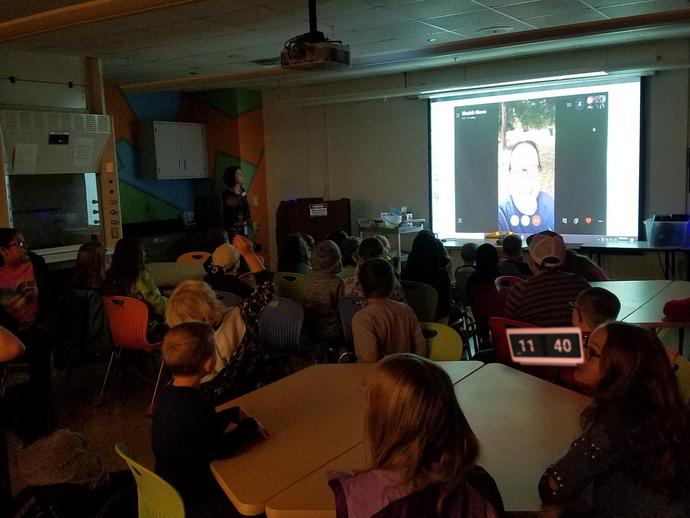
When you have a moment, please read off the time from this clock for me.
11:40
